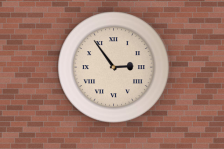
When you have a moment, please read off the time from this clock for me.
2:54
